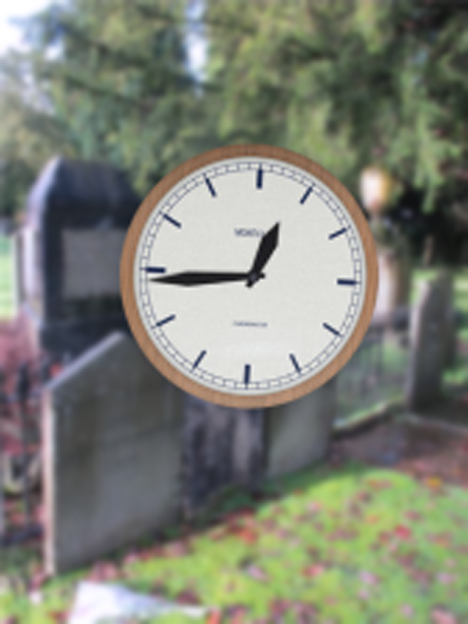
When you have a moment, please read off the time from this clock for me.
12:44
